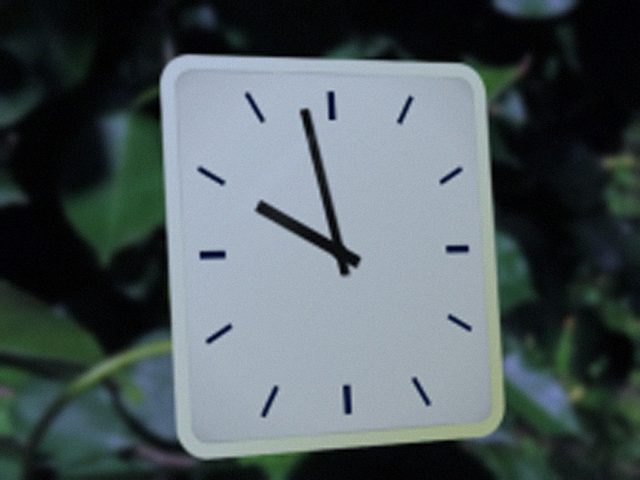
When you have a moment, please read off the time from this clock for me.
9:58
